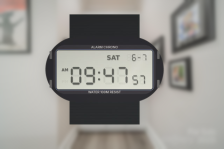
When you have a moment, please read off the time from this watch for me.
9:47:57
